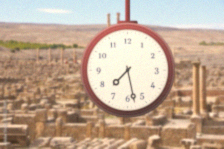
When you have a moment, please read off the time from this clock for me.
7:28
